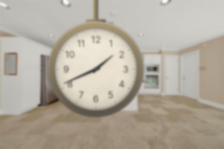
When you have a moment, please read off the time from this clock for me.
1:41
